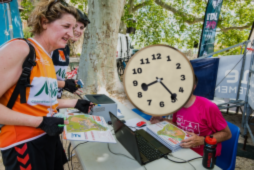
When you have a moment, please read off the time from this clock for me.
8:24
